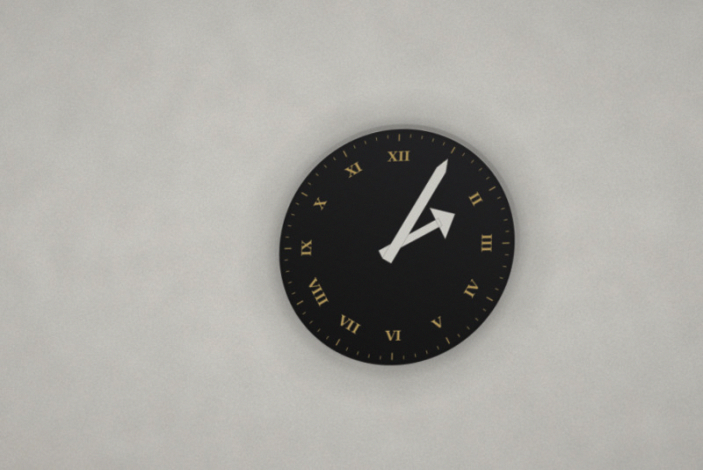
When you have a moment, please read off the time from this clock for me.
2:05
